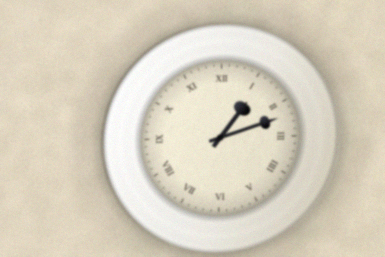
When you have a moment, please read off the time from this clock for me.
1:12
